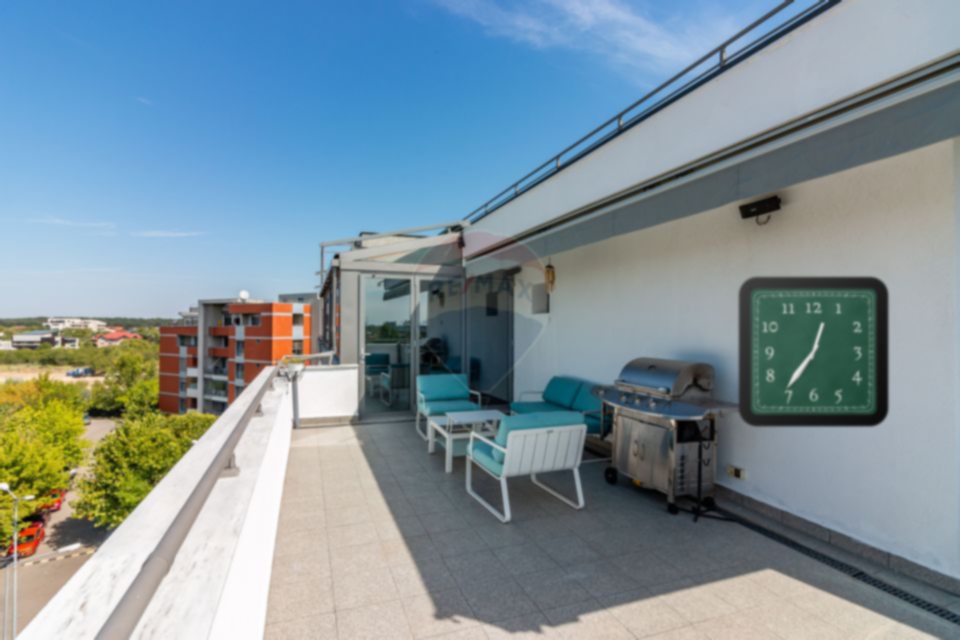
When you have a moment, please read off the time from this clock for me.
12:36
